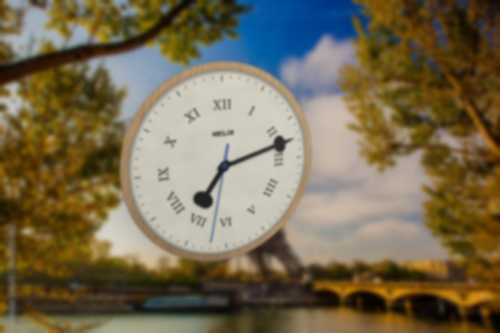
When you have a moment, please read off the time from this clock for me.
7:12:32
